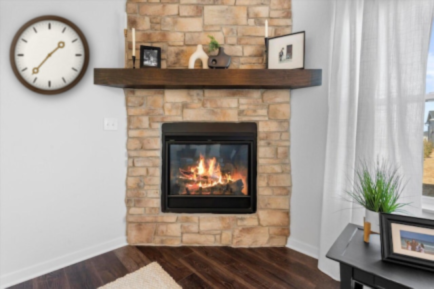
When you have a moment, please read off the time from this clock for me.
1:37
